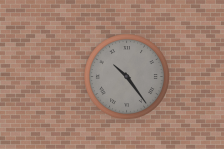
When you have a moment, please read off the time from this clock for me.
10:24
